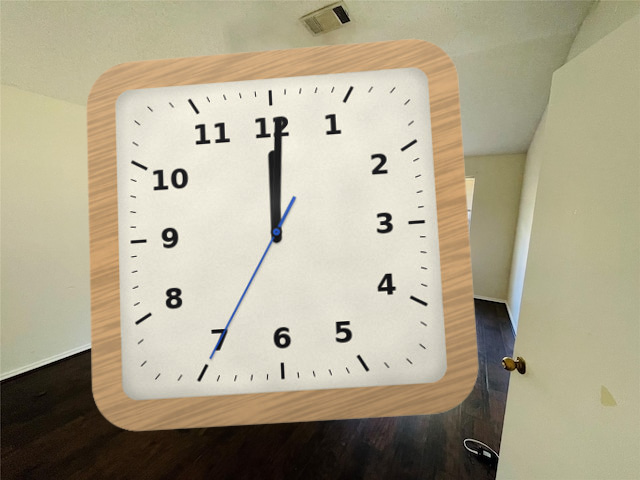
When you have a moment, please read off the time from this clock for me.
12:00:35
